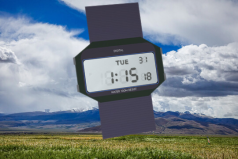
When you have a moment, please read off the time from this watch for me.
1:15:18
